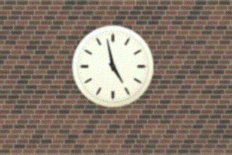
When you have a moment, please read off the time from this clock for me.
4:58
